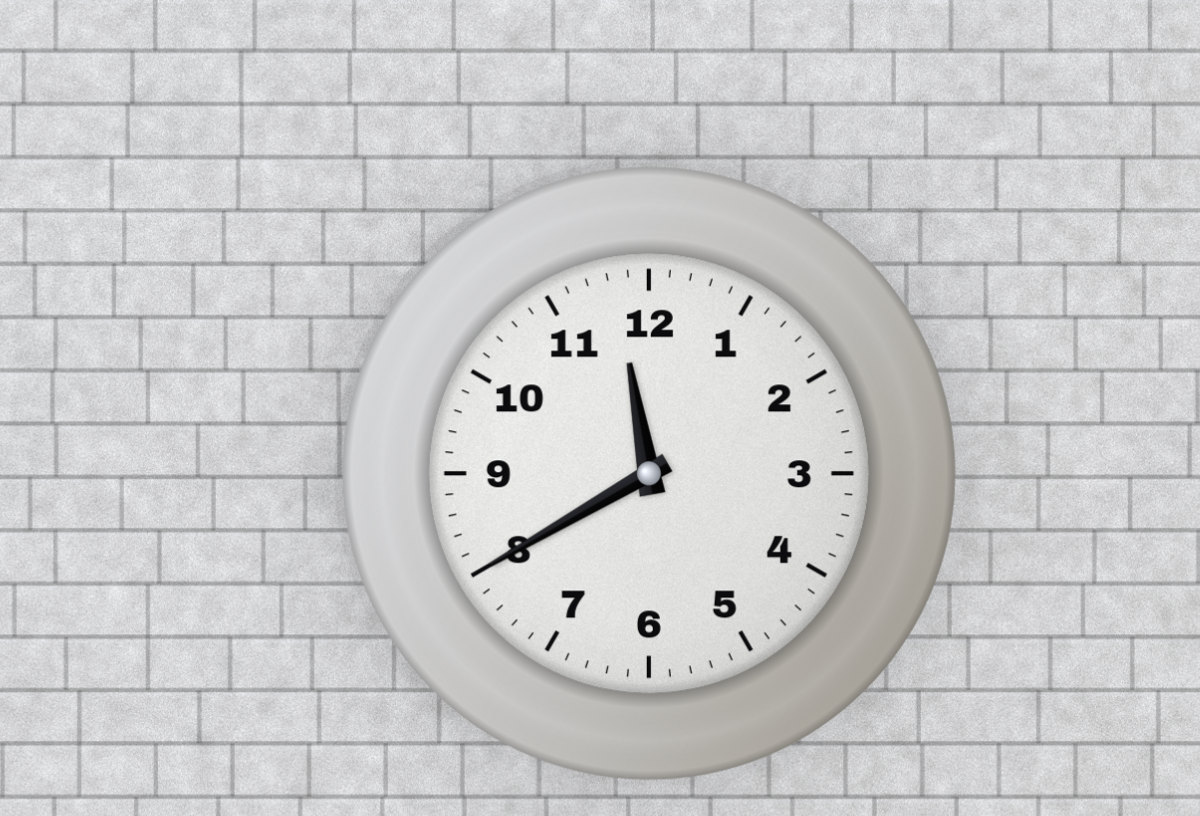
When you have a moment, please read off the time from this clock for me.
11:40
